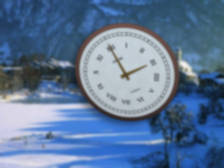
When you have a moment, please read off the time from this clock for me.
3:00
